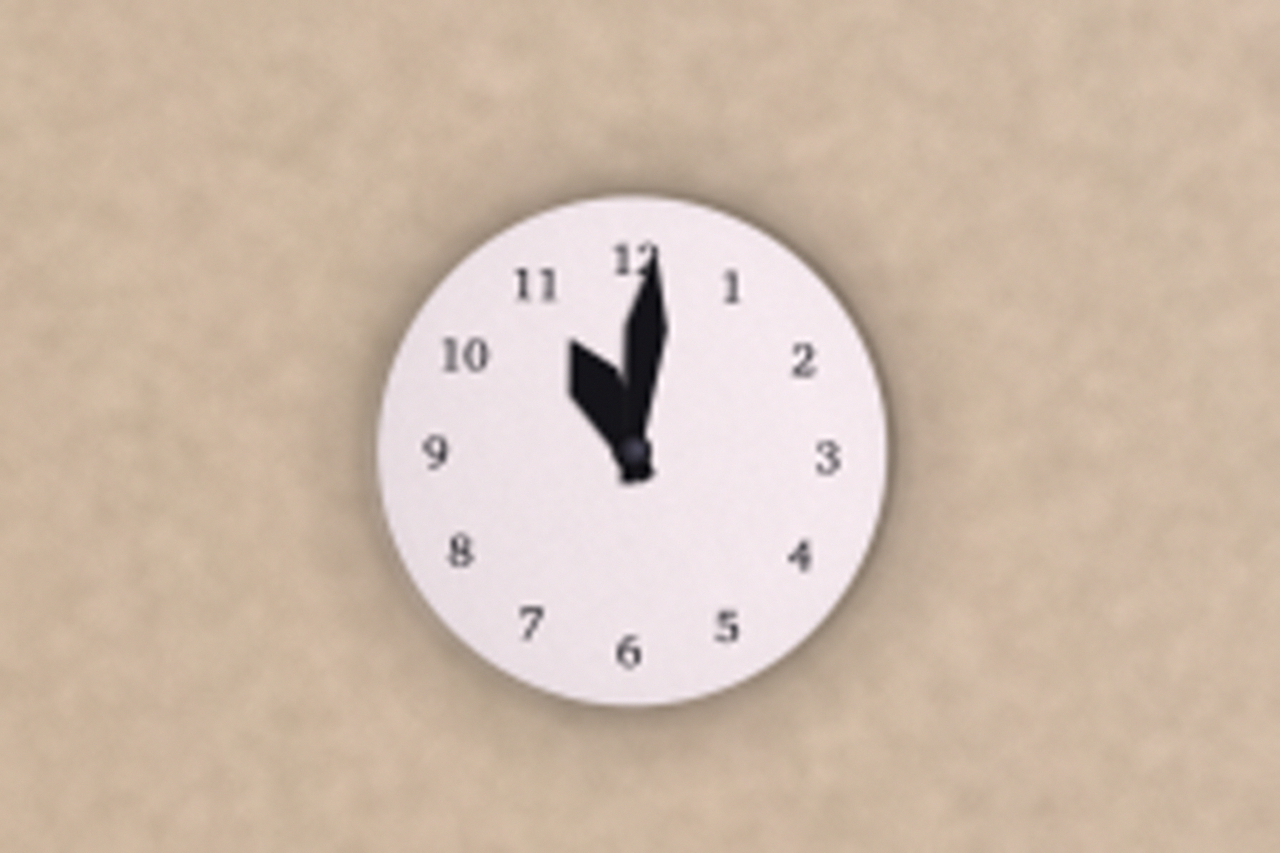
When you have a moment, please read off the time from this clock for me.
11:01
